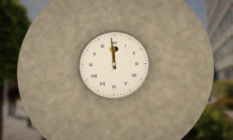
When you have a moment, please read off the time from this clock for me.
11:59
